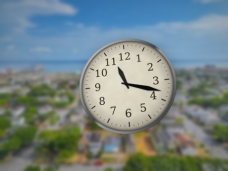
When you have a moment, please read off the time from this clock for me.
11:18
